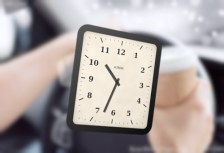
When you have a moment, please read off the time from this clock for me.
10:33
